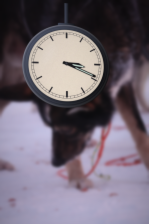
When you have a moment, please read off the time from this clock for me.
3:19
